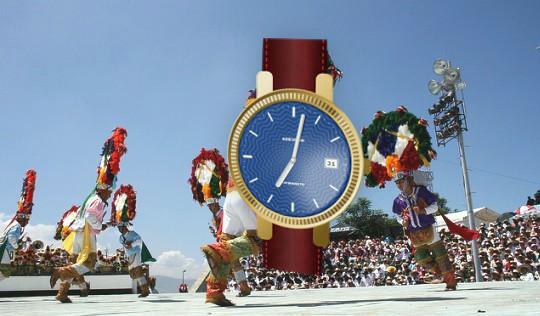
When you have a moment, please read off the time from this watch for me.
7:02
